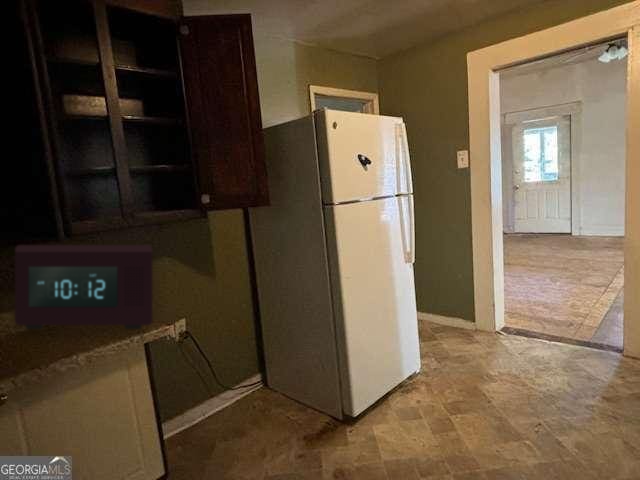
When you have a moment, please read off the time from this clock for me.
10:12
